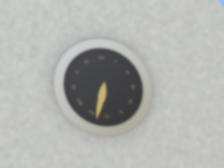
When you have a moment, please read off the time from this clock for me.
6:33
